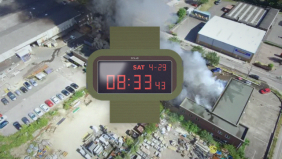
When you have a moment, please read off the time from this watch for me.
8:33:43
